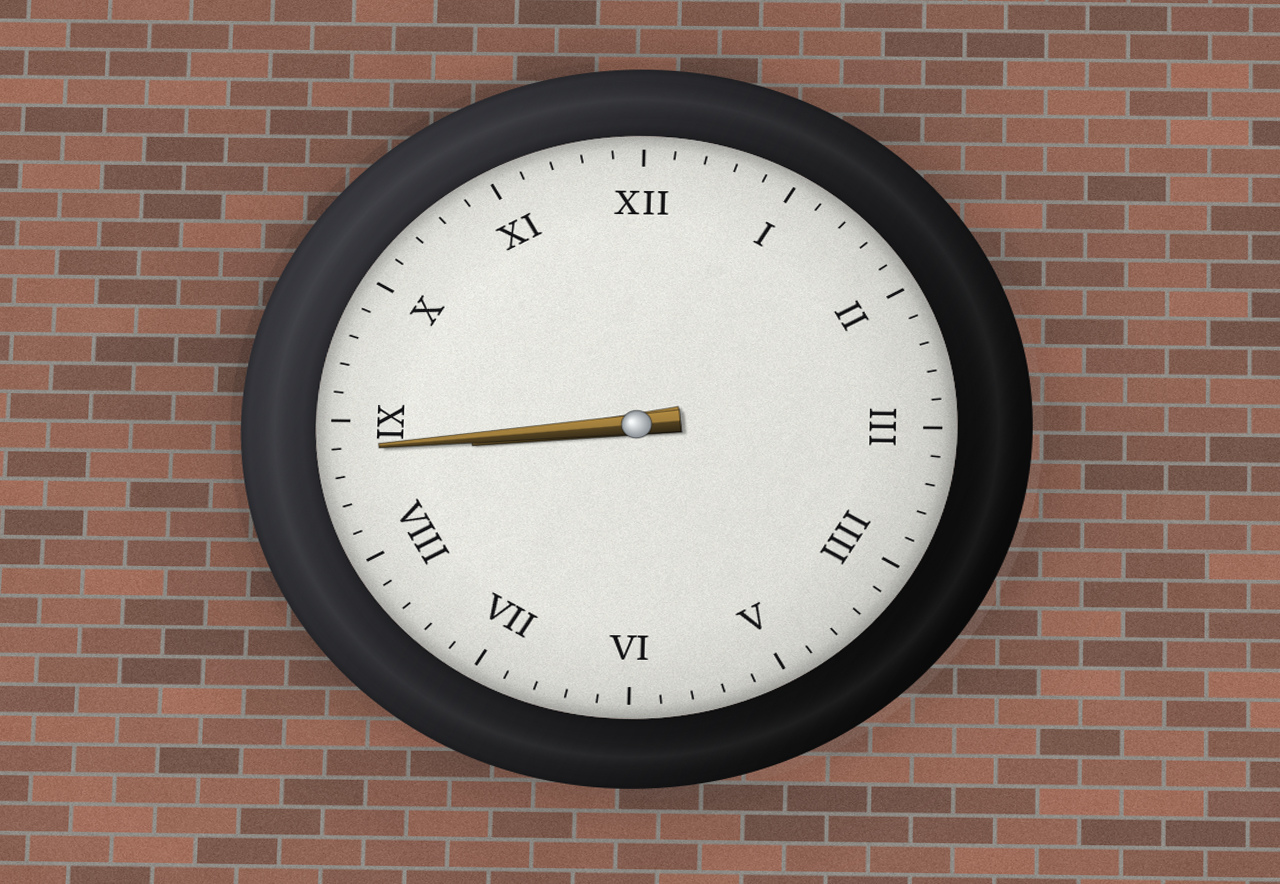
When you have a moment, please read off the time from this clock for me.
8:44
